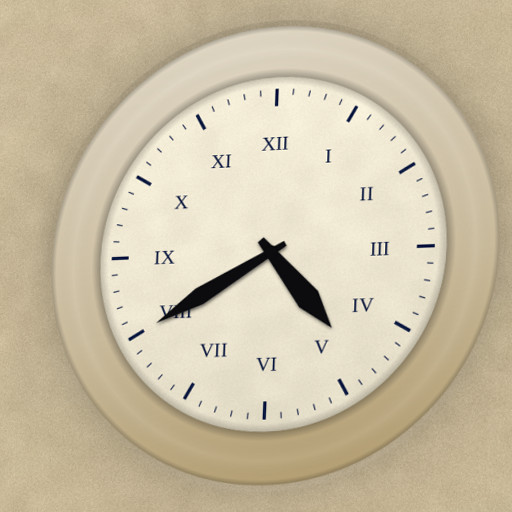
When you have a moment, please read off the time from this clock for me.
4:40
